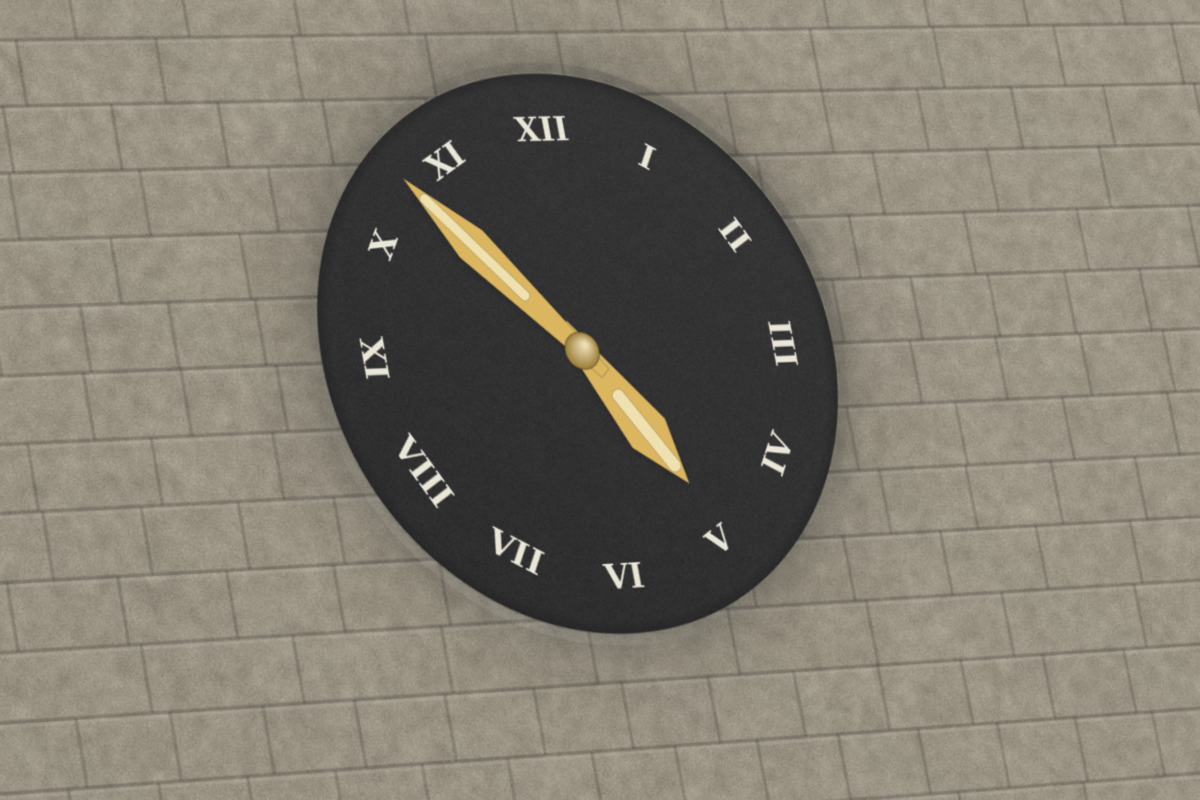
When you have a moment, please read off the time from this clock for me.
4:53
